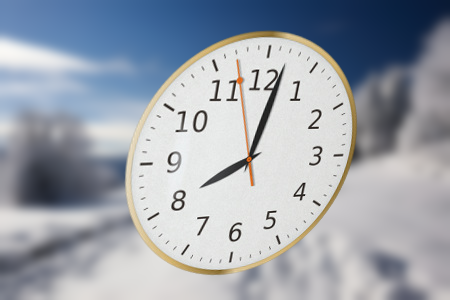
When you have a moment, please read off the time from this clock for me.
8:01:57
